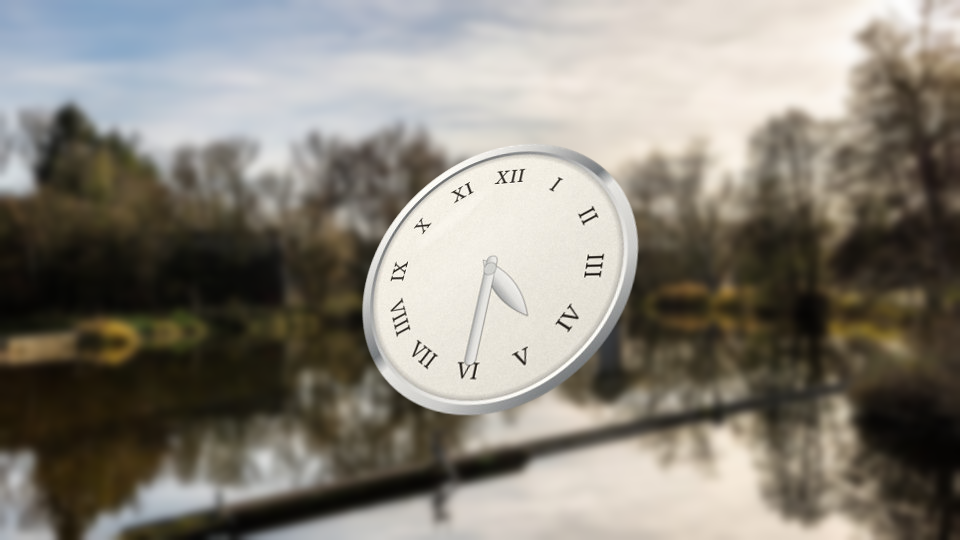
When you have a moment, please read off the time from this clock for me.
4:30
